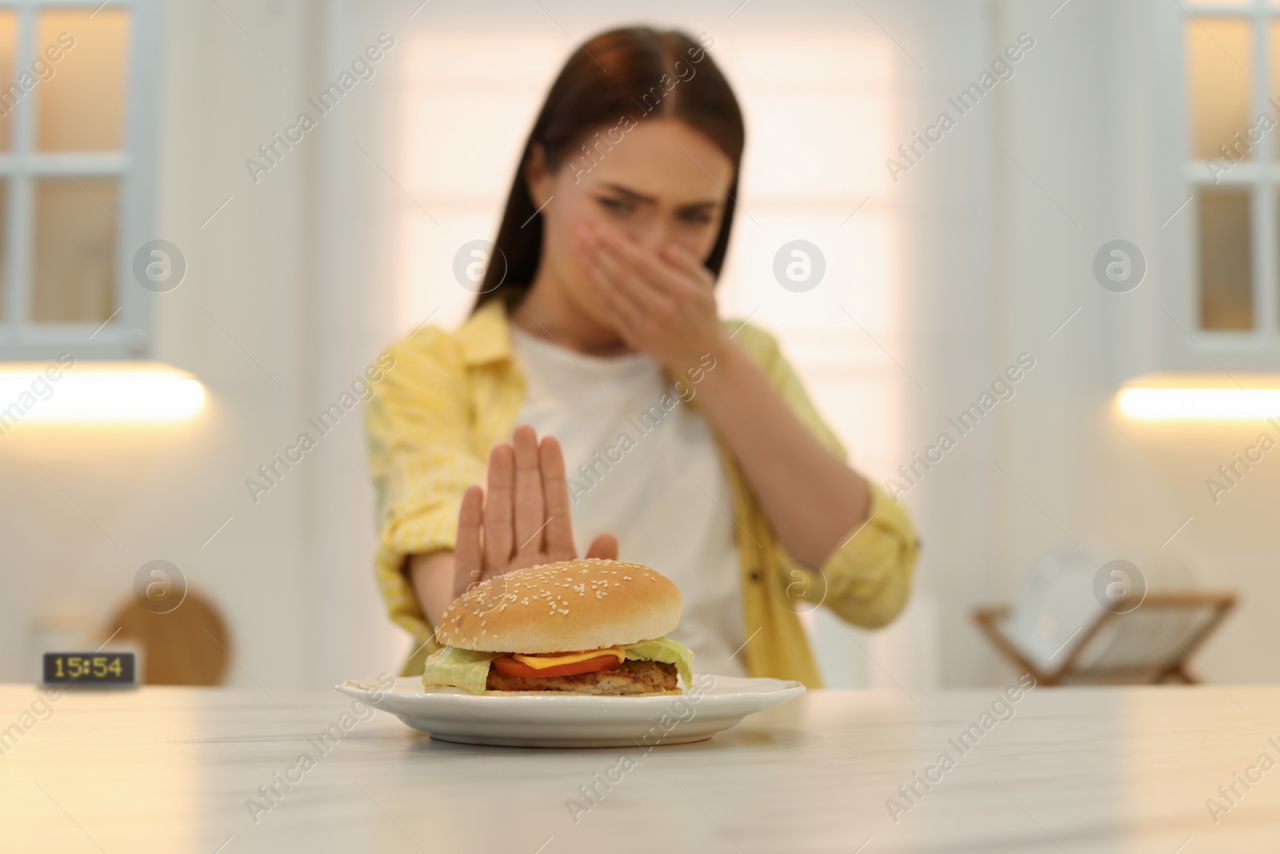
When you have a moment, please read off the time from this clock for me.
15:54
